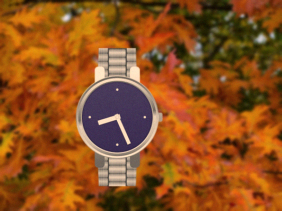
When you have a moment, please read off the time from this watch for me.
8:26
